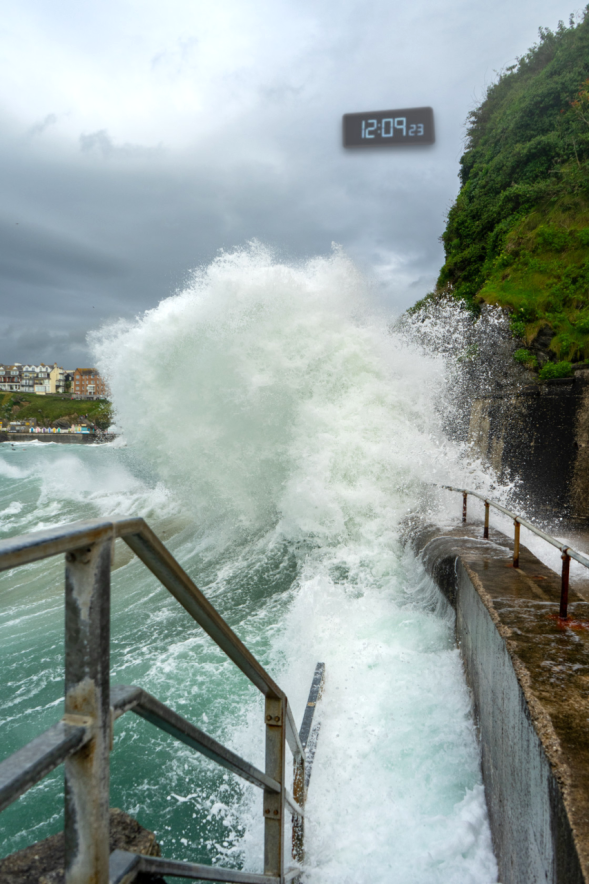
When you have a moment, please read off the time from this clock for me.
12:09
